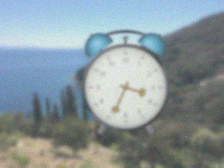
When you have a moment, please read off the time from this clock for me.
3:34
